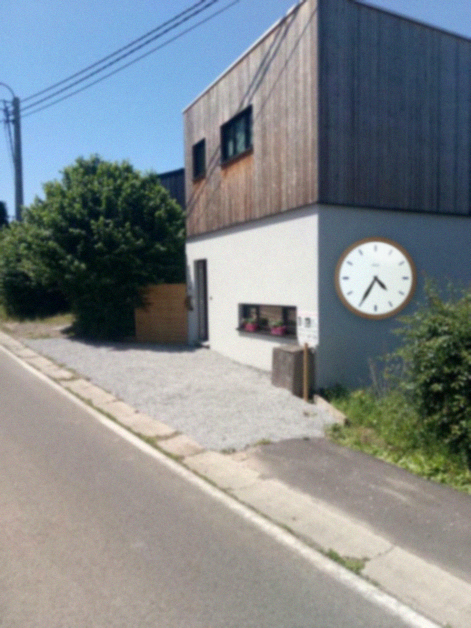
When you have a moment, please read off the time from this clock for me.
4:35
